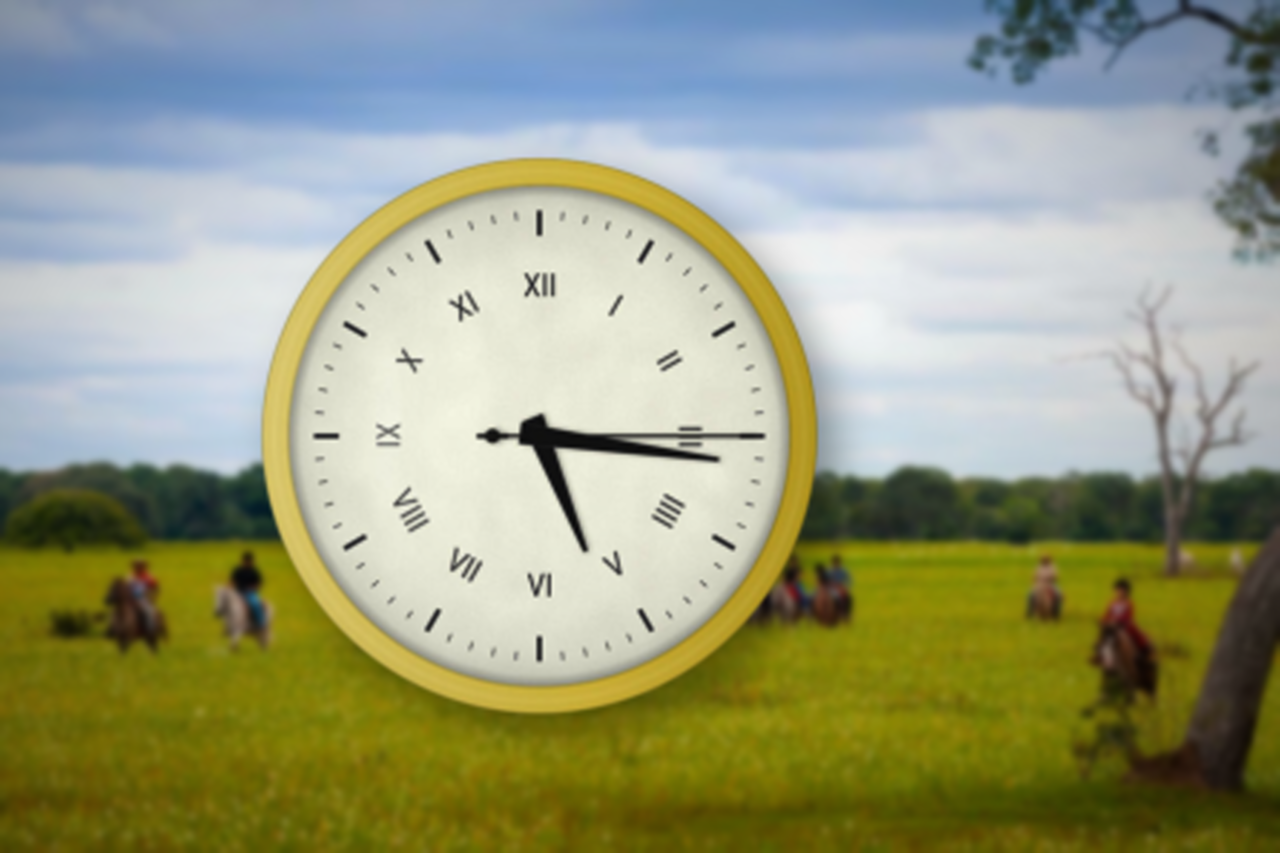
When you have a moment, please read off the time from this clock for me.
5:16:15
